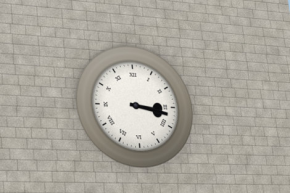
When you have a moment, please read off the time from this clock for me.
3:17
